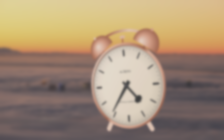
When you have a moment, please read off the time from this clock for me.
4:36
